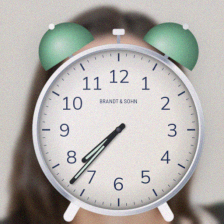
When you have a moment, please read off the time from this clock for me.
7:37
